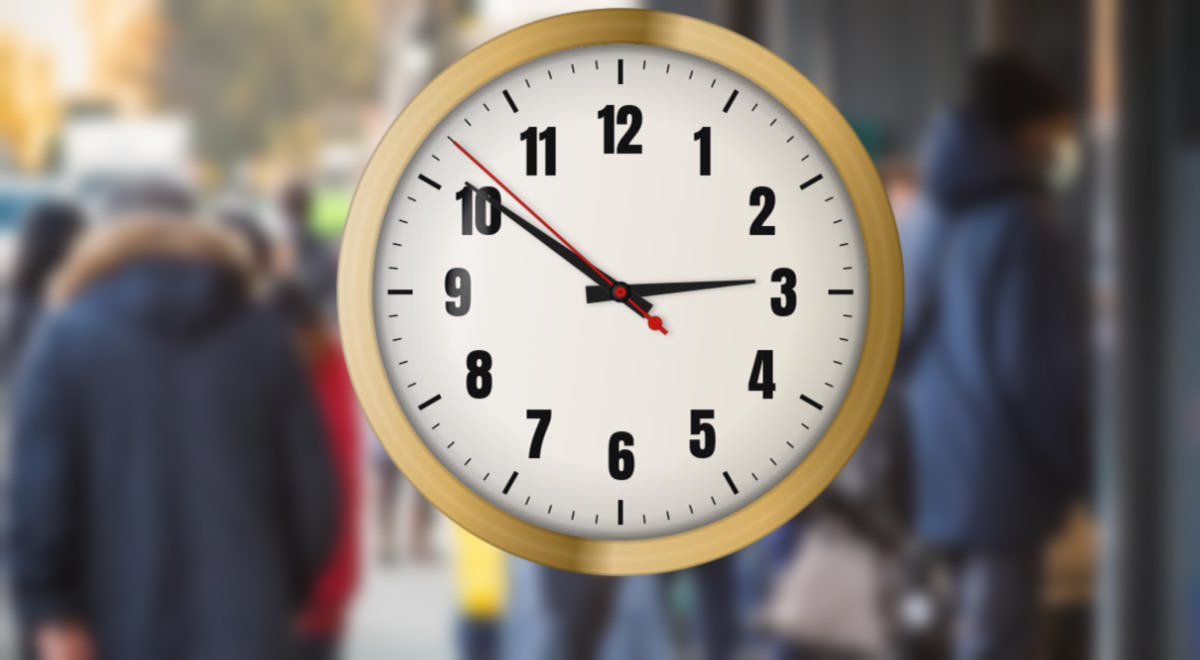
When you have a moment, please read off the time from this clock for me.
2:50:52
